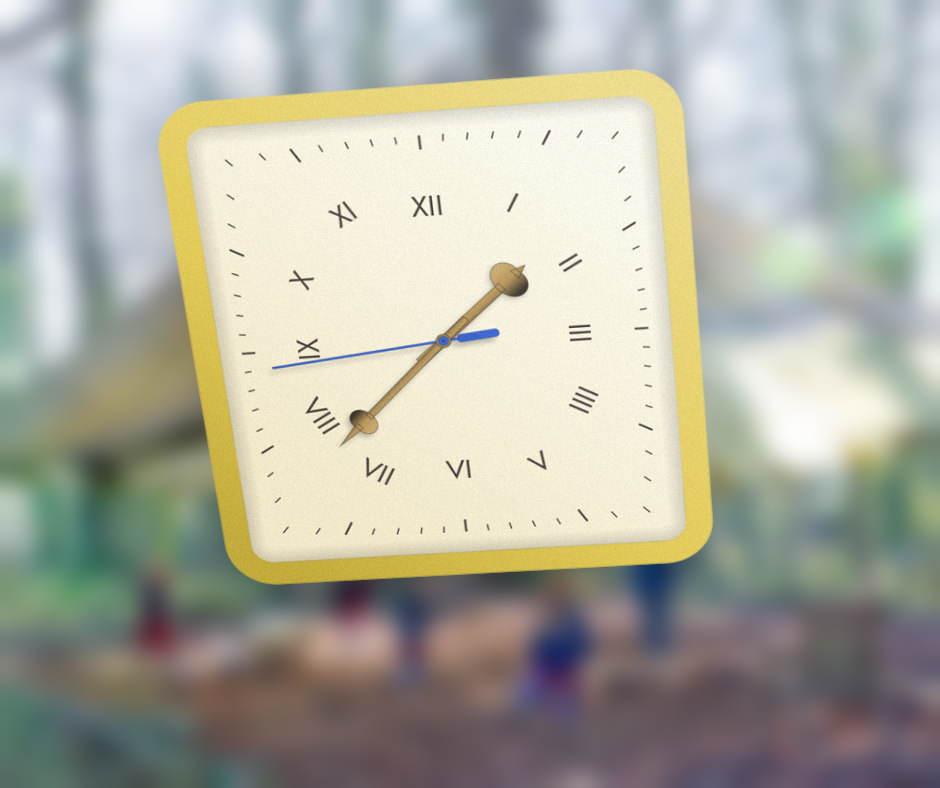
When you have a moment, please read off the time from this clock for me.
1:37:44
